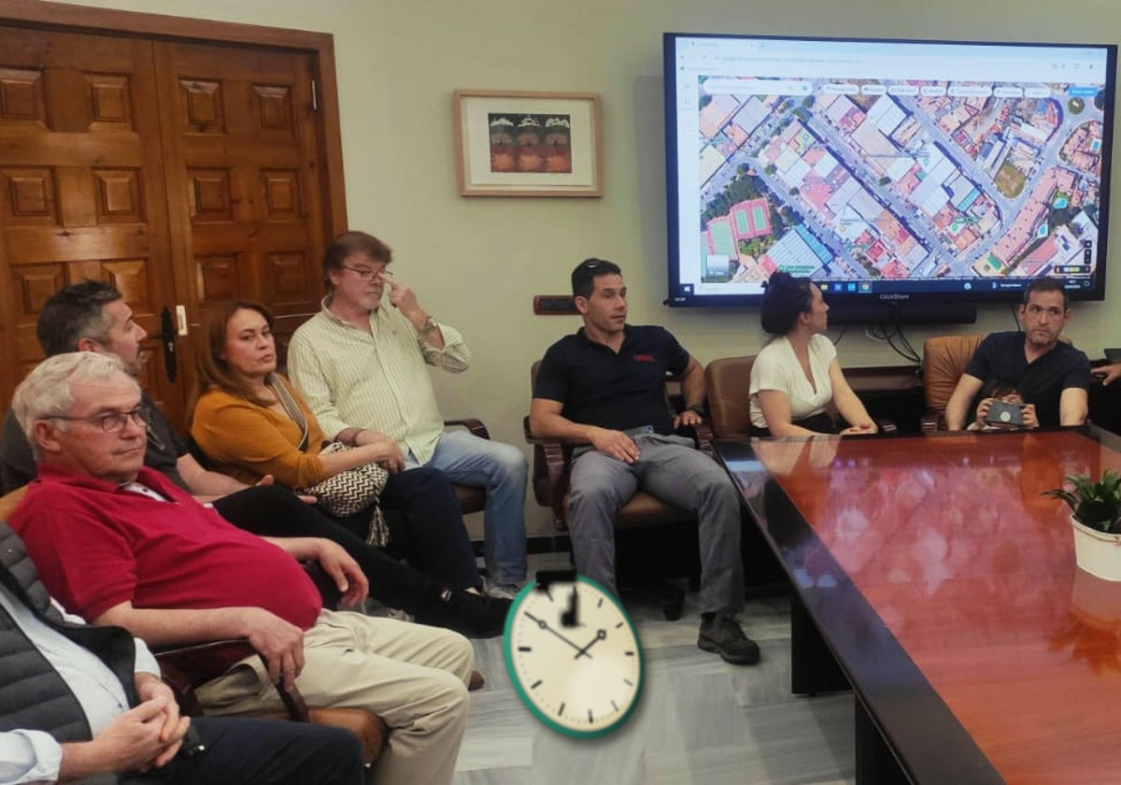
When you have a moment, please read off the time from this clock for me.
1:50
